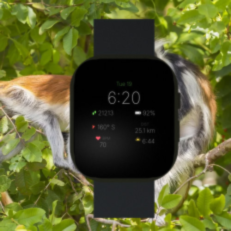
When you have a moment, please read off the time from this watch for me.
6:20
